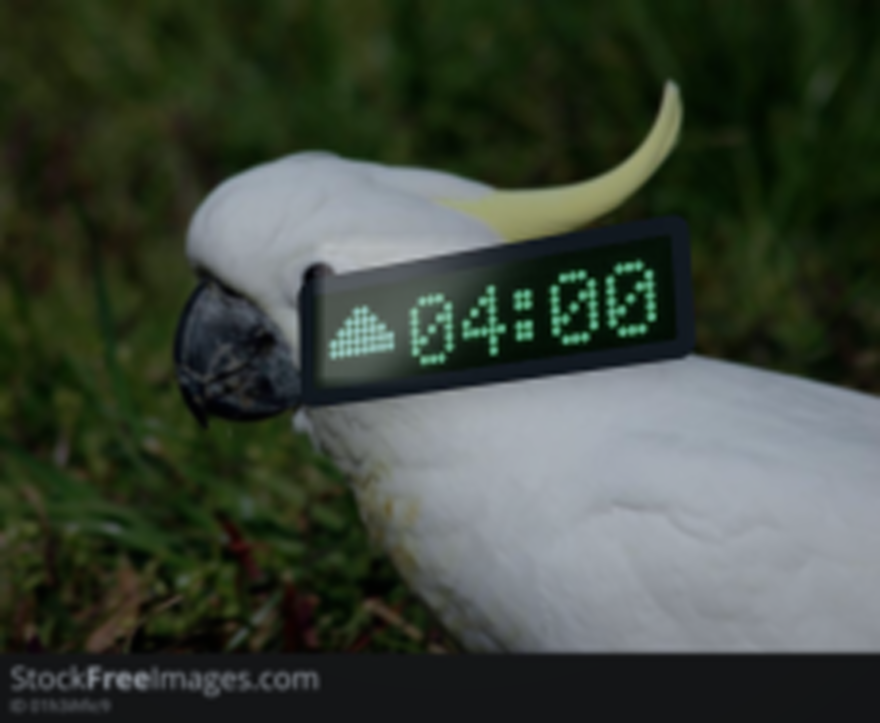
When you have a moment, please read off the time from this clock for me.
4:00
